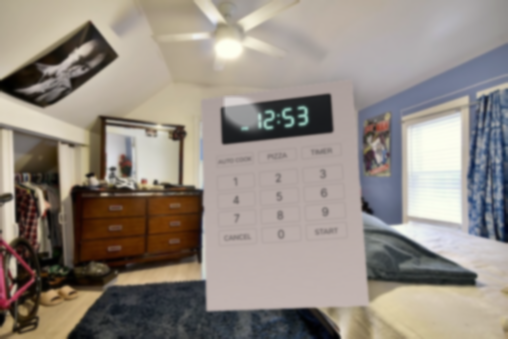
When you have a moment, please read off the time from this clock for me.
12:53
